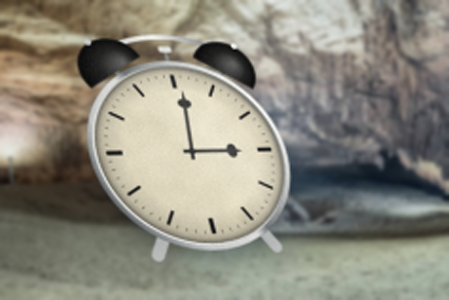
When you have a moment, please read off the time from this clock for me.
3:01
